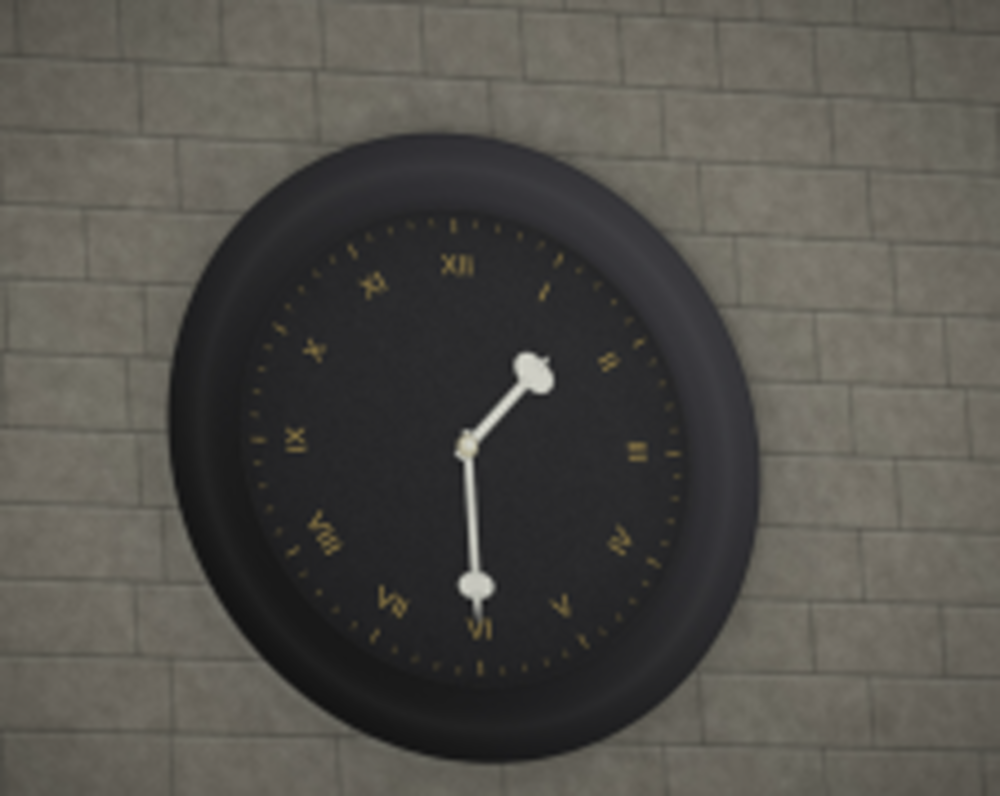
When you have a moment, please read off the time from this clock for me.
1:30
